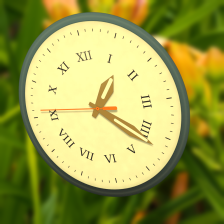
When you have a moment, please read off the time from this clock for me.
1:21:46
